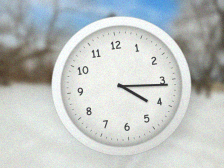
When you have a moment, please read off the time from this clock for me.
4:16
